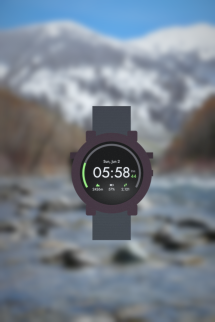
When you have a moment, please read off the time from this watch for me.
5:58
